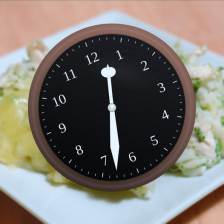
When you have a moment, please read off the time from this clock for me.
12:33
